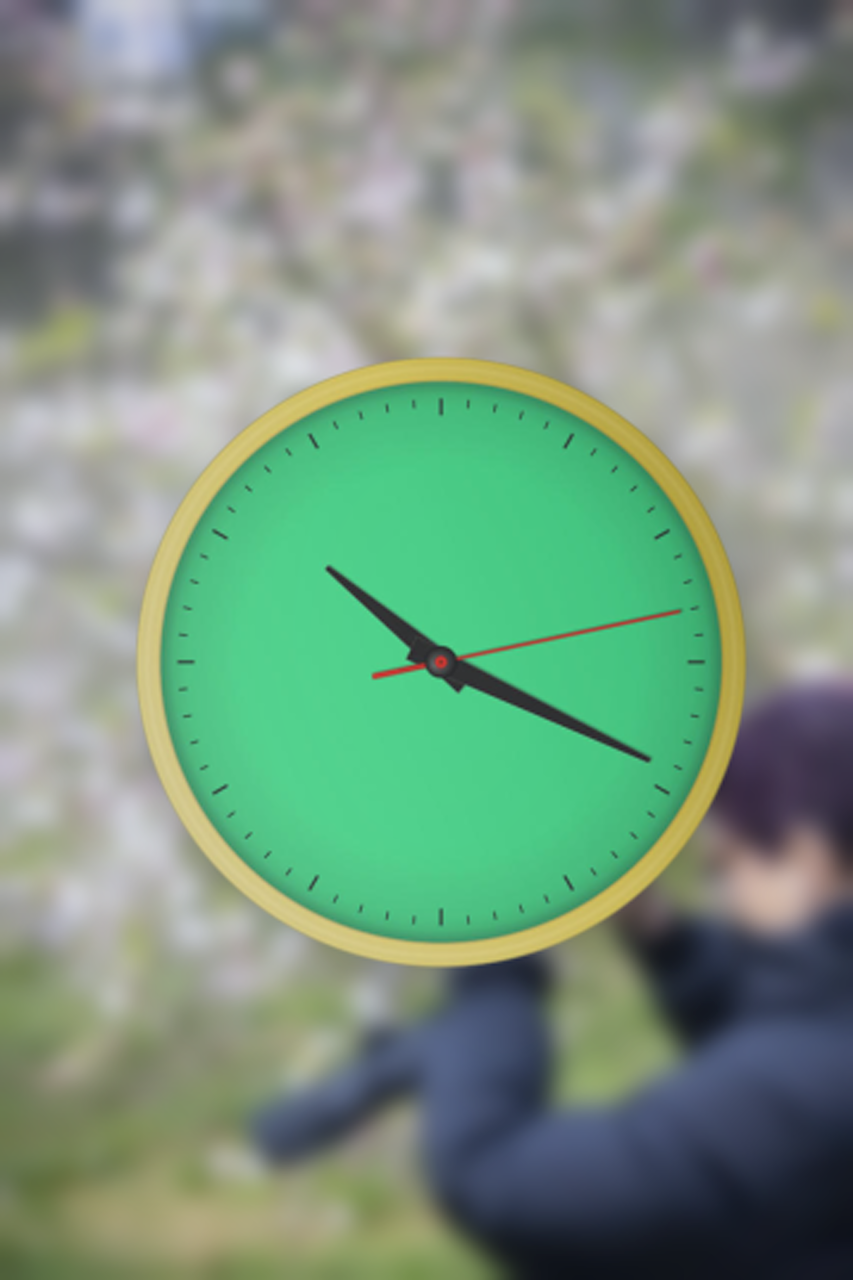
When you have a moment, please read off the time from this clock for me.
10:19:13
